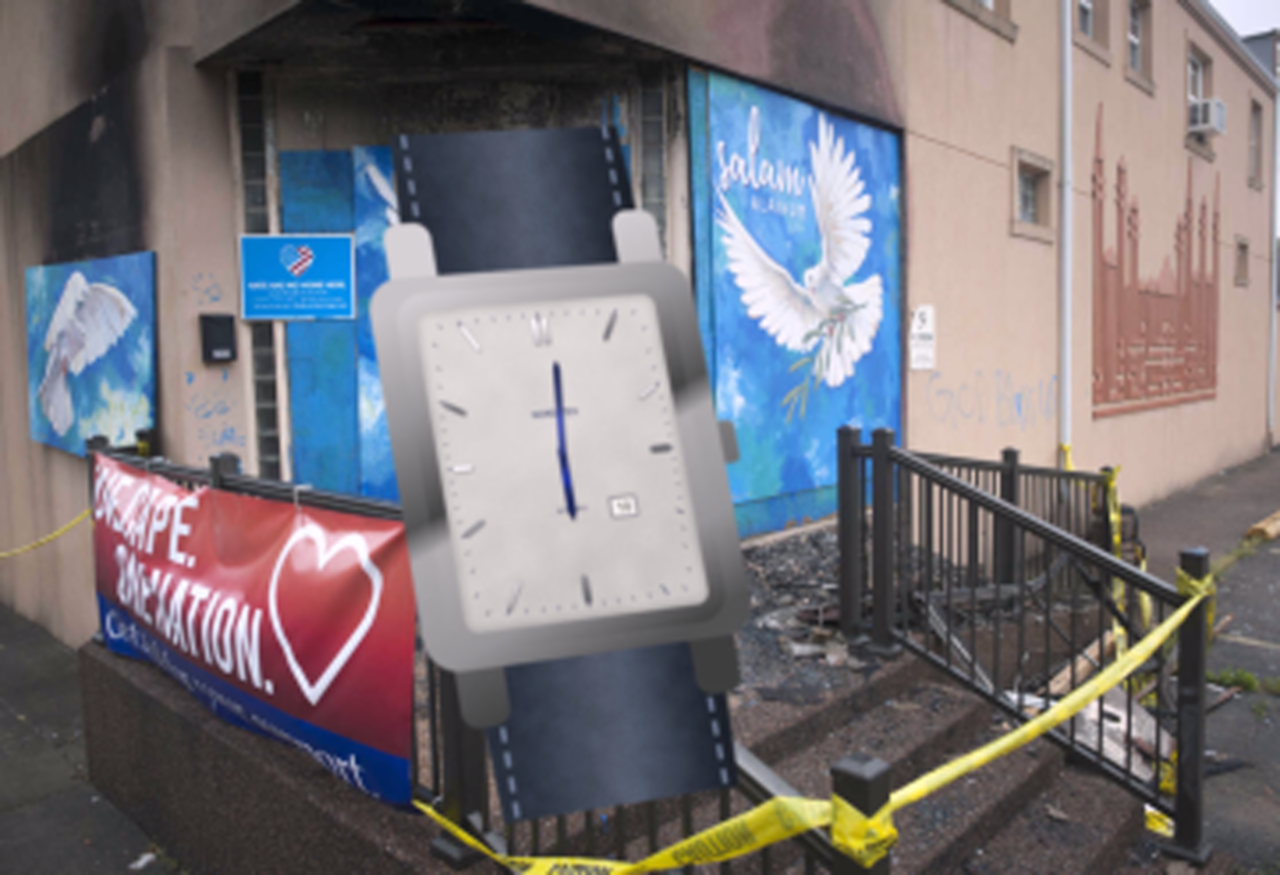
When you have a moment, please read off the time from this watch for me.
6:01
